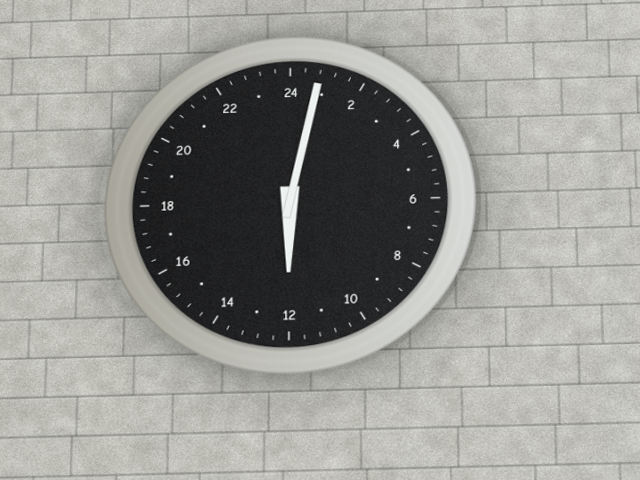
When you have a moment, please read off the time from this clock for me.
12:02
